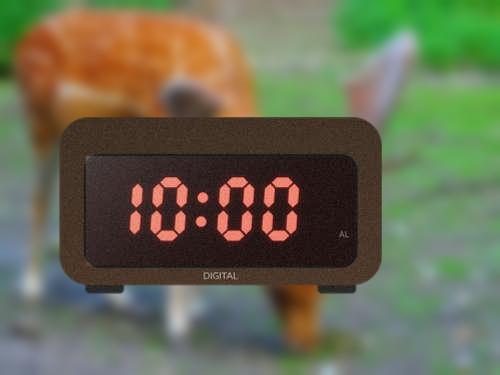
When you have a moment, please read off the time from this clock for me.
10:00
